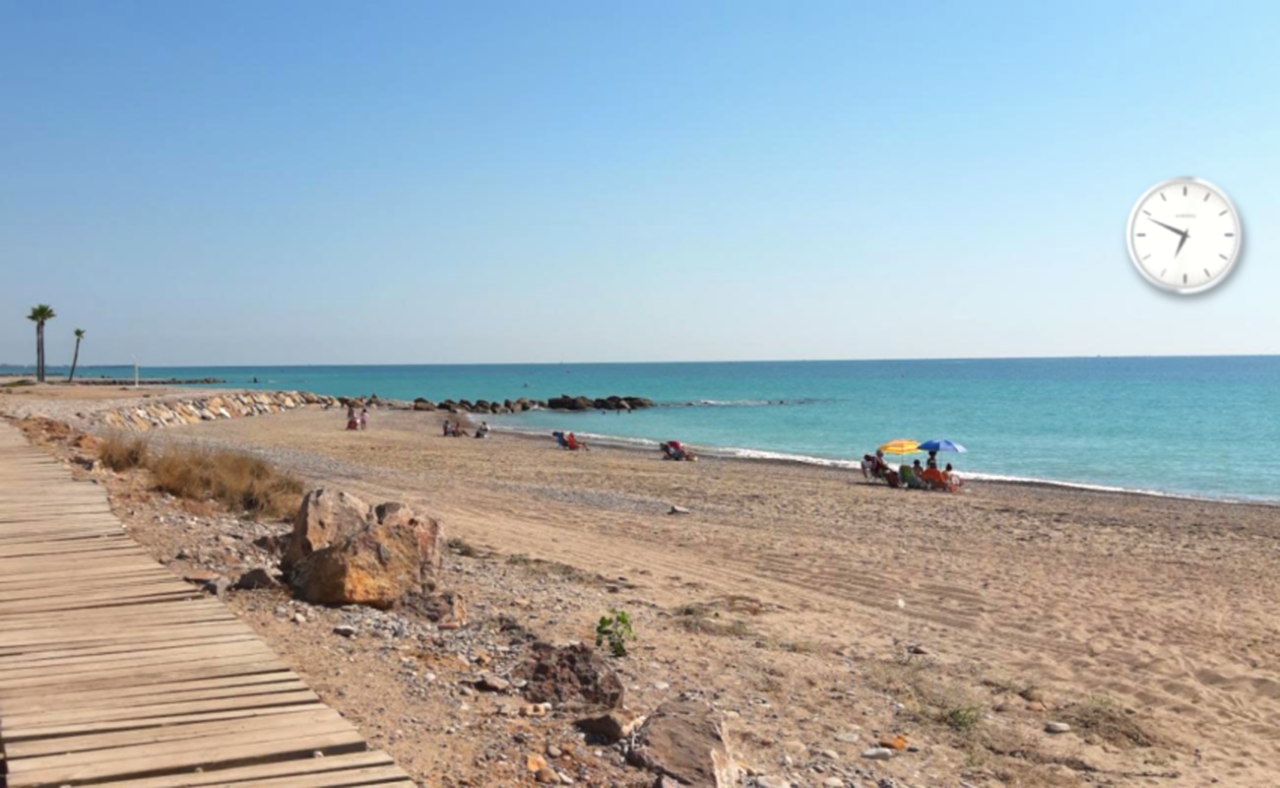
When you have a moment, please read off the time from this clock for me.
6:49
